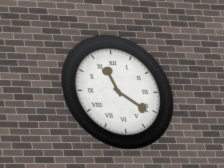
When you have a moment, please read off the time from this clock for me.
11:21
